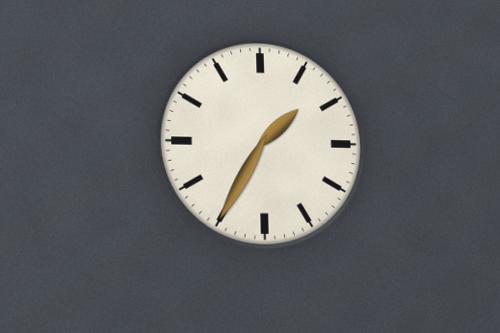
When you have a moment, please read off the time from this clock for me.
1:35
